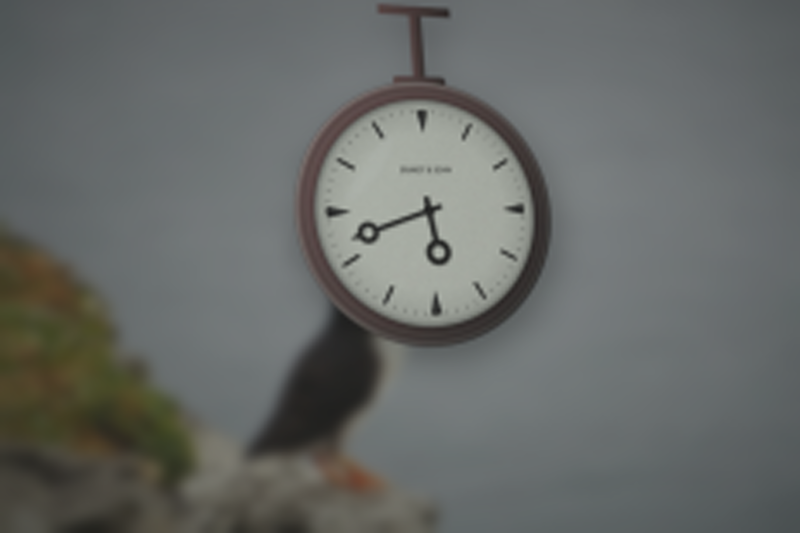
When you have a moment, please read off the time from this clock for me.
5:42
